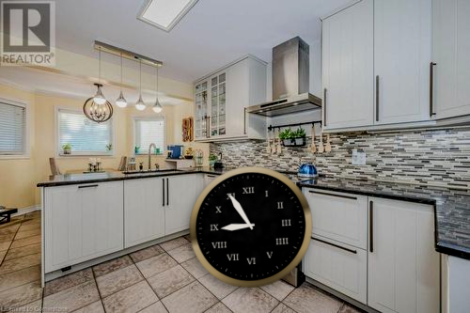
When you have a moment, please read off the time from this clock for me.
8:55
